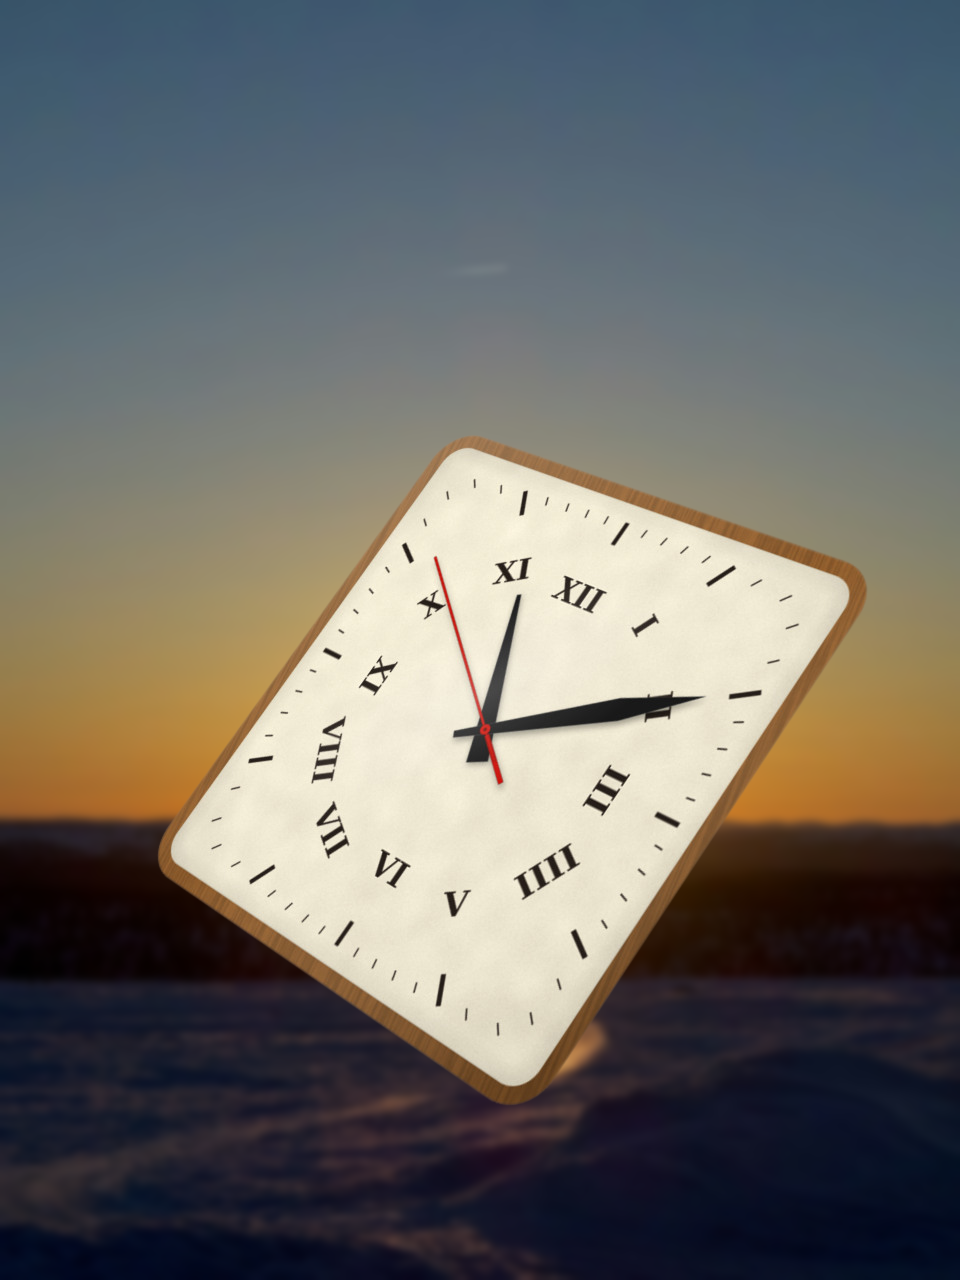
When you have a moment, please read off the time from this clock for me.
11:09:51
